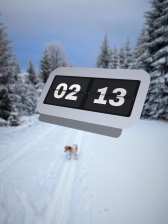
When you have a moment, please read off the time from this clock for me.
2:13
